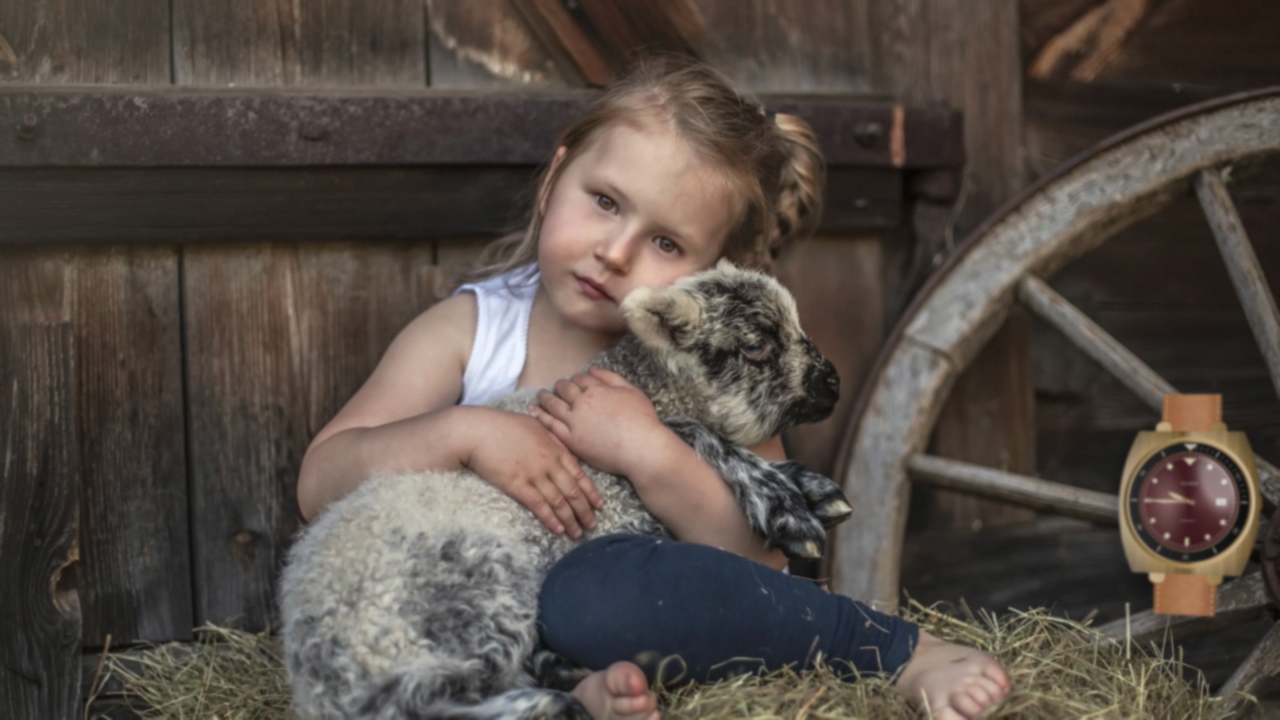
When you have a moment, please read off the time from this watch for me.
9:45
